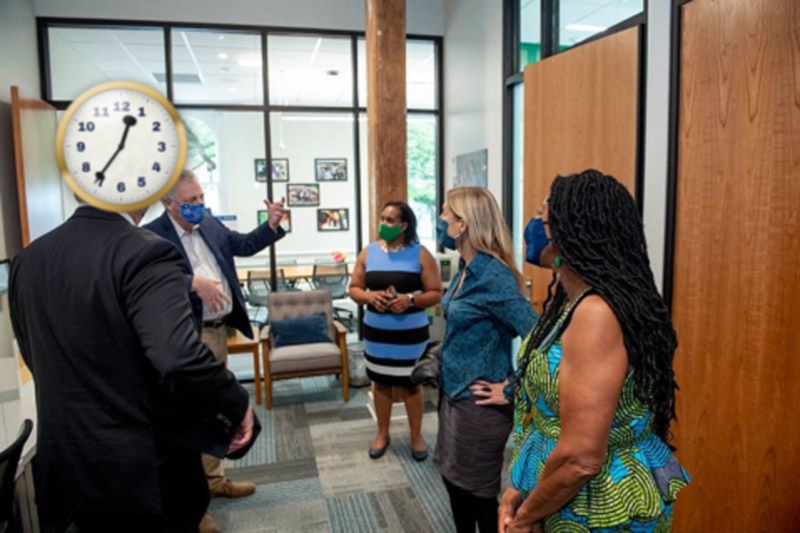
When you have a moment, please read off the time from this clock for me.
12:36
